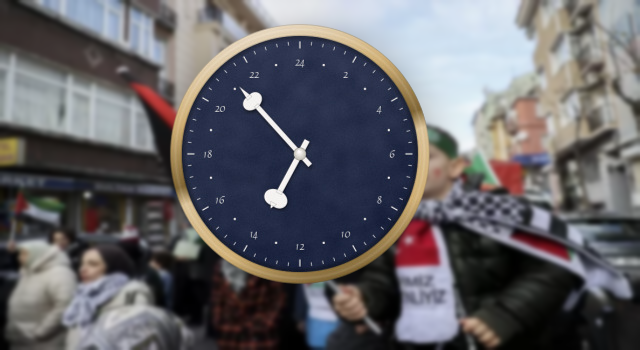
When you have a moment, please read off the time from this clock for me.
13:53
